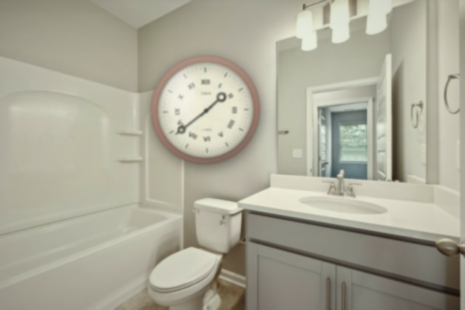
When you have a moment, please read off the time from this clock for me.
1:39
